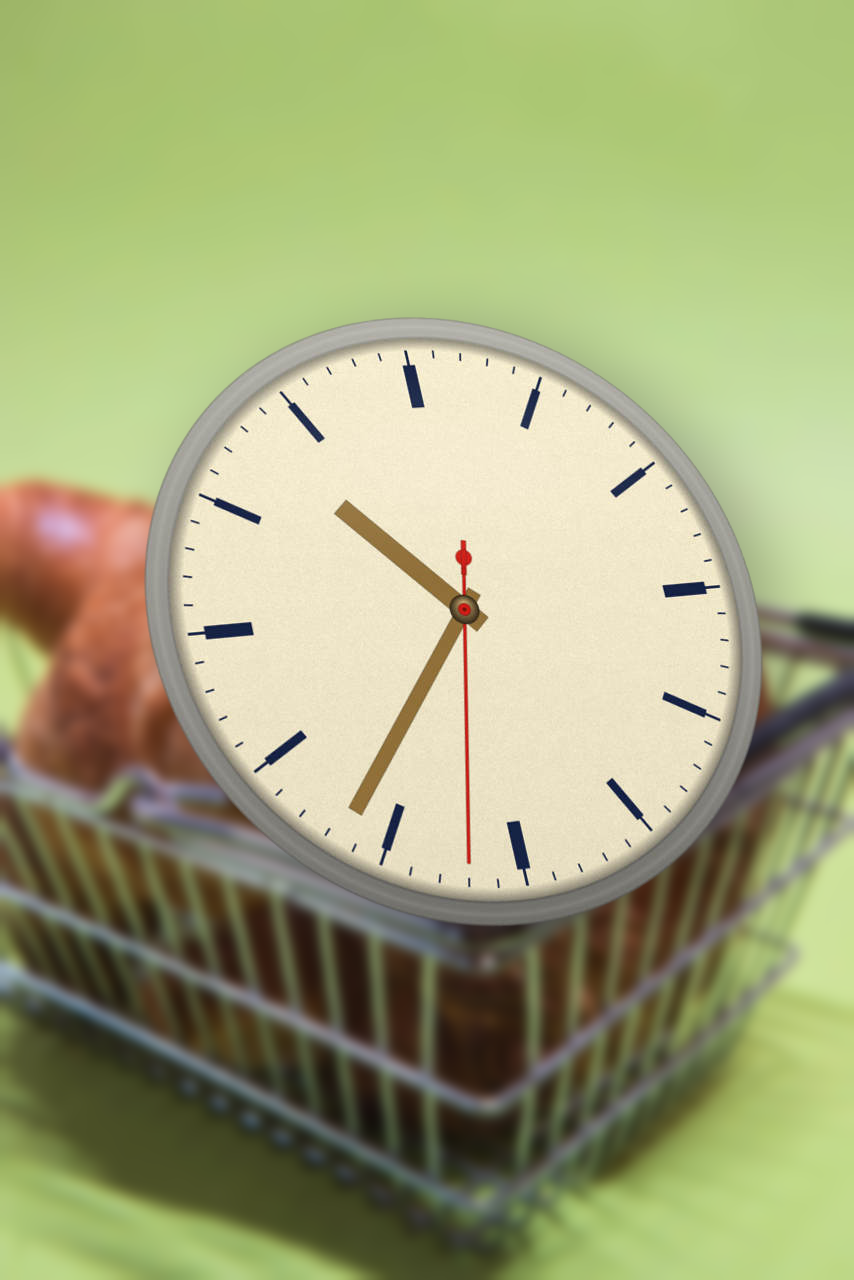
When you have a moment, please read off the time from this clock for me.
10:36:32
